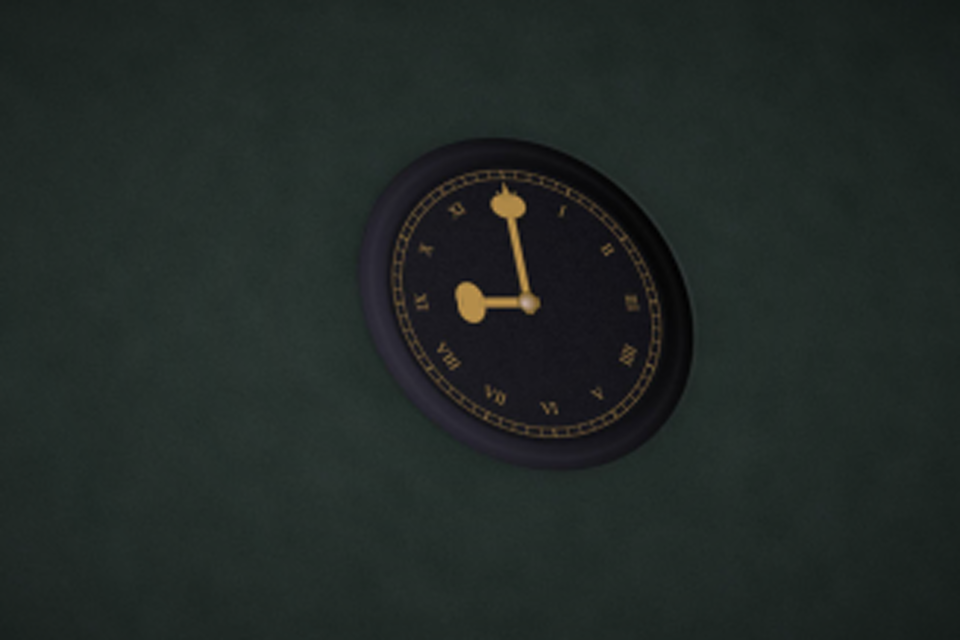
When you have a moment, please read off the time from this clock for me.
9:00
